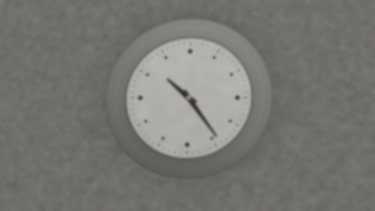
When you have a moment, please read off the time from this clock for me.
10:24
